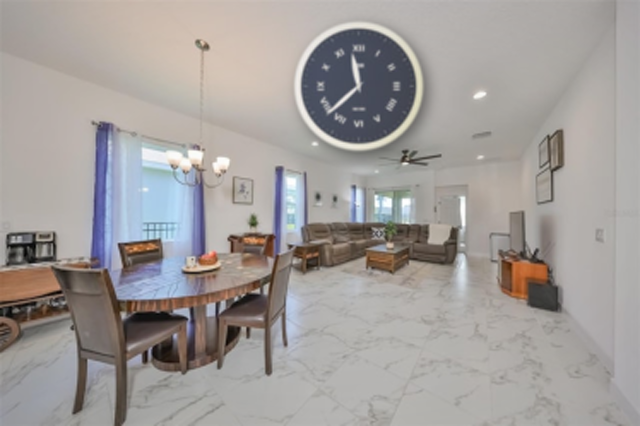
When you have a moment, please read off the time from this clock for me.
11:38
